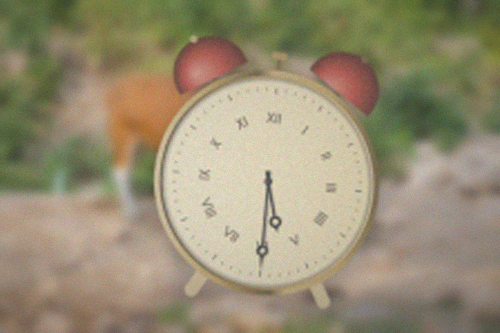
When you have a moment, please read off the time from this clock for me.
5:30
